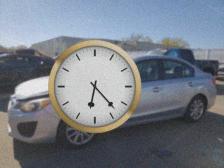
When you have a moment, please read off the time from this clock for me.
6:23
